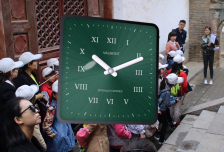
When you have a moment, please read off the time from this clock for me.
10:11
